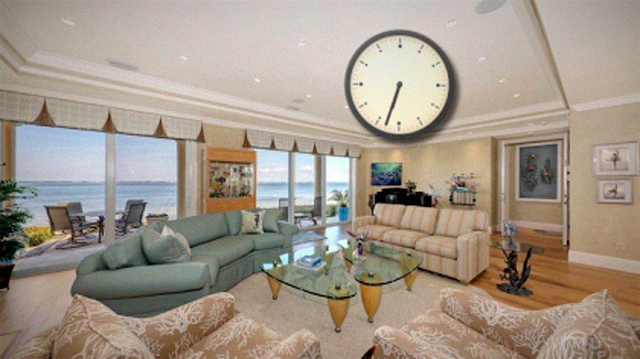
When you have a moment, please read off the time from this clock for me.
6:33
